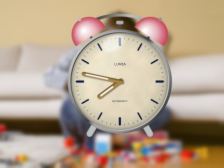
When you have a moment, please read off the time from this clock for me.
7:47
